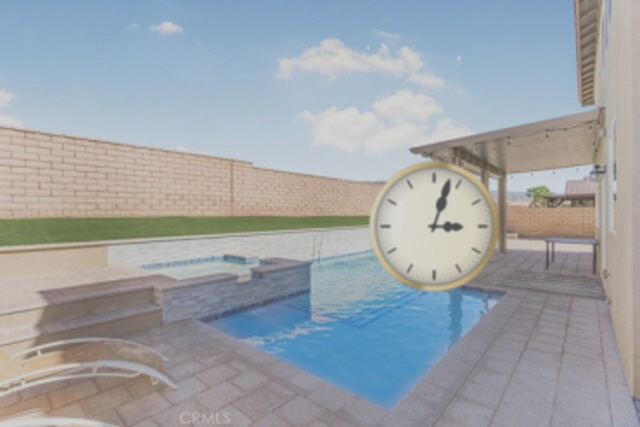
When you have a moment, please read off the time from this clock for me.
3:03
